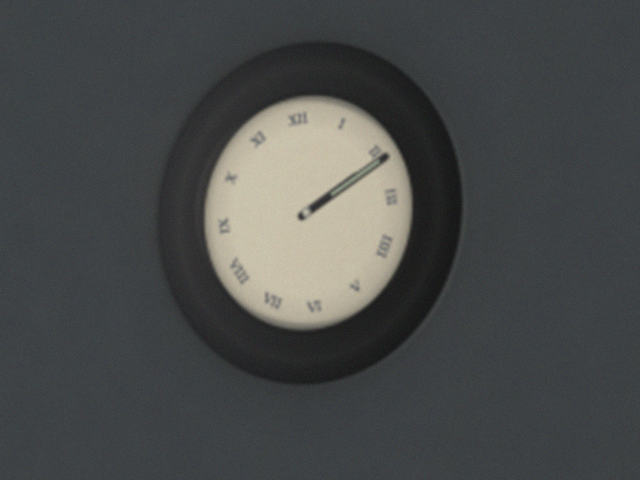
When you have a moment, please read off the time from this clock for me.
2:11
